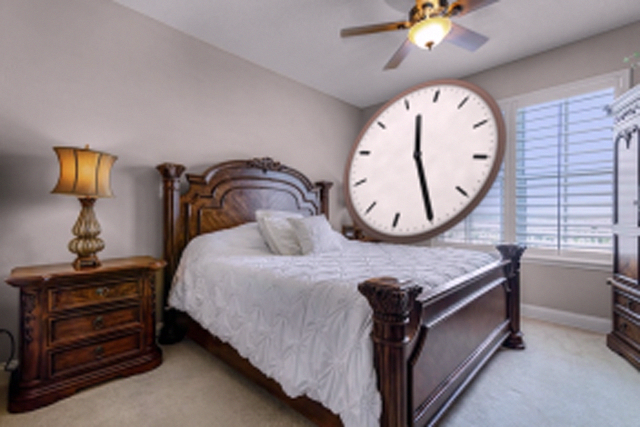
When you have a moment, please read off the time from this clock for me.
11:25
